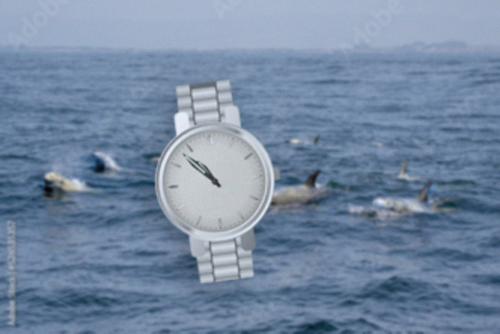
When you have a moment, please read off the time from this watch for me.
10:53
